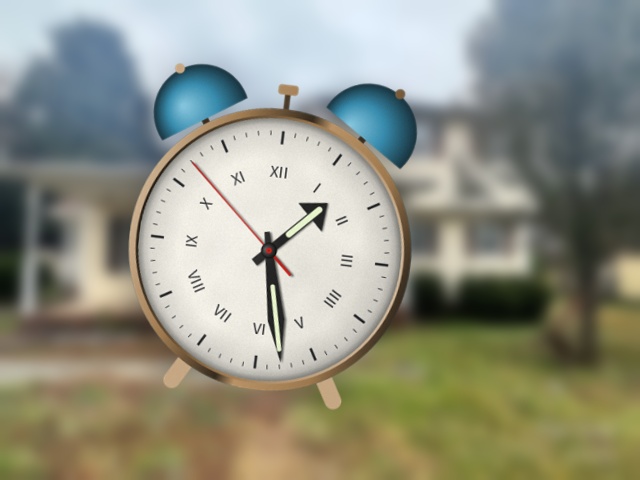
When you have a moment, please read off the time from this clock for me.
1:27:52
